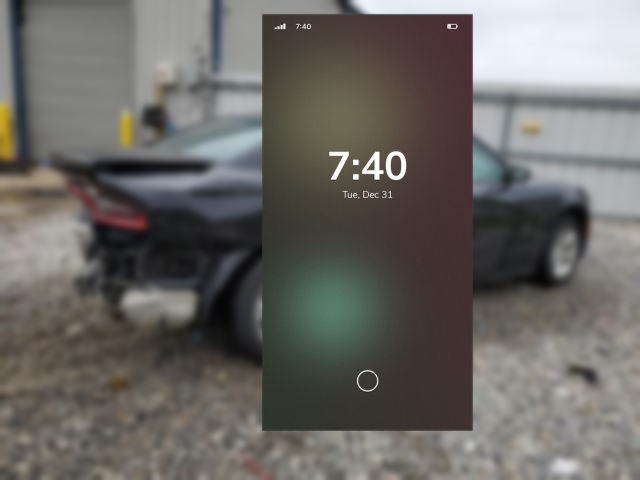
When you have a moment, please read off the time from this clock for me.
7:40
